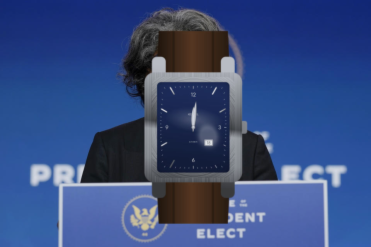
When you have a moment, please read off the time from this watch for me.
12:01
